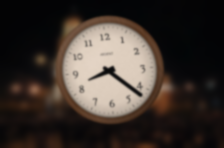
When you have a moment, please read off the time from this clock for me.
8:22
